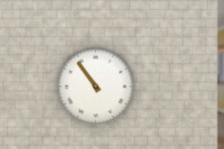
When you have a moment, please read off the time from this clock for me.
10:54
